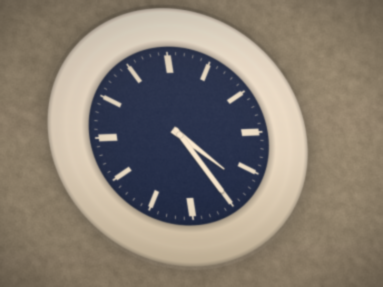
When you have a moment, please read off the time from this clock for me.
4:25
